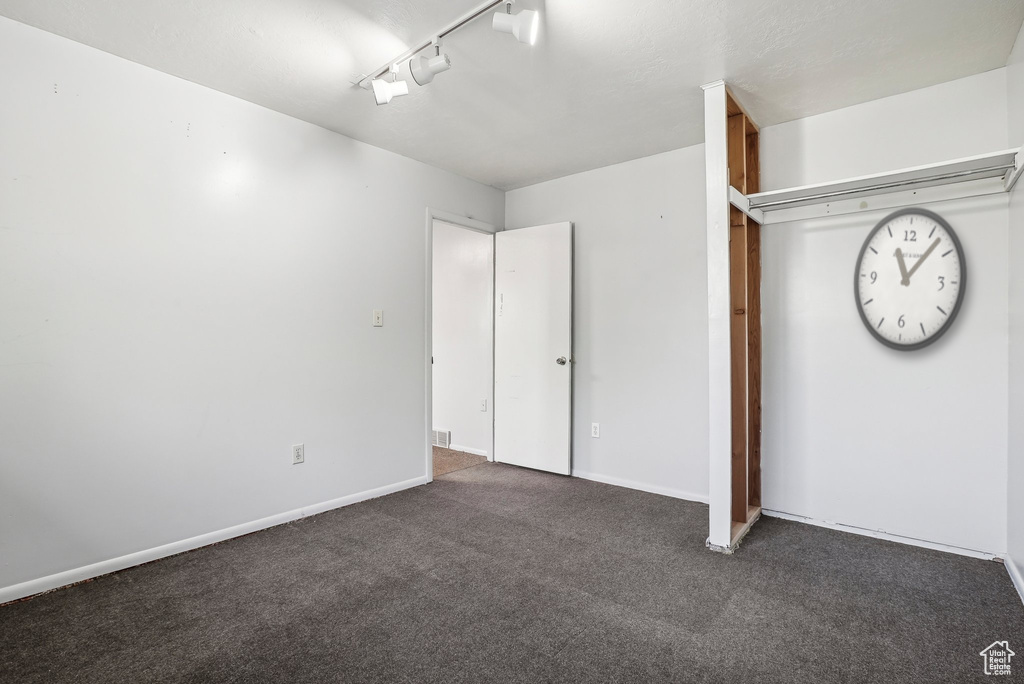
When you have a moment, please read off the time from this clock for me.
11:07
